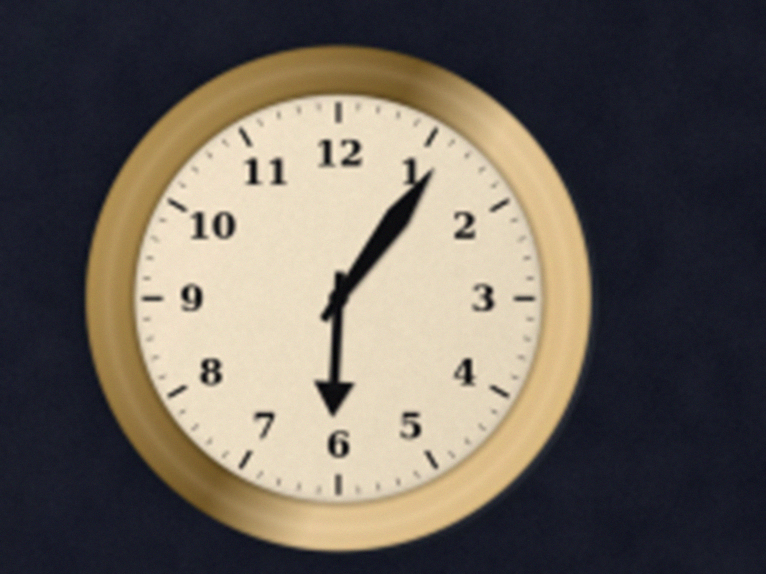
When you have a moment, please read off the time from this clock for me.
6:06
